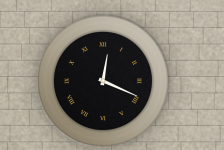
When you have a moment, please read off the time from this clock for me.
12:19
